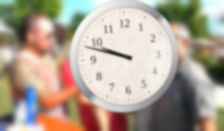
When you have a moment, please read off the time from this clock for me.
9:48
